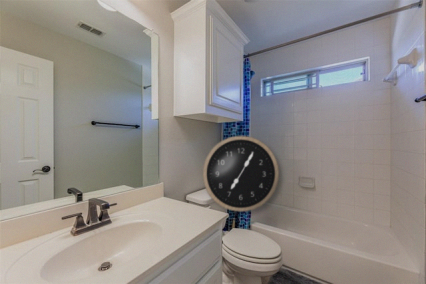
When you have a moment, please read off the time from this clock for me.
7:05
